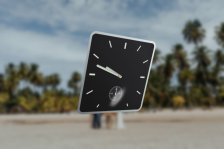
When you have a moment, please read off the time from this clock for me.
9:48
